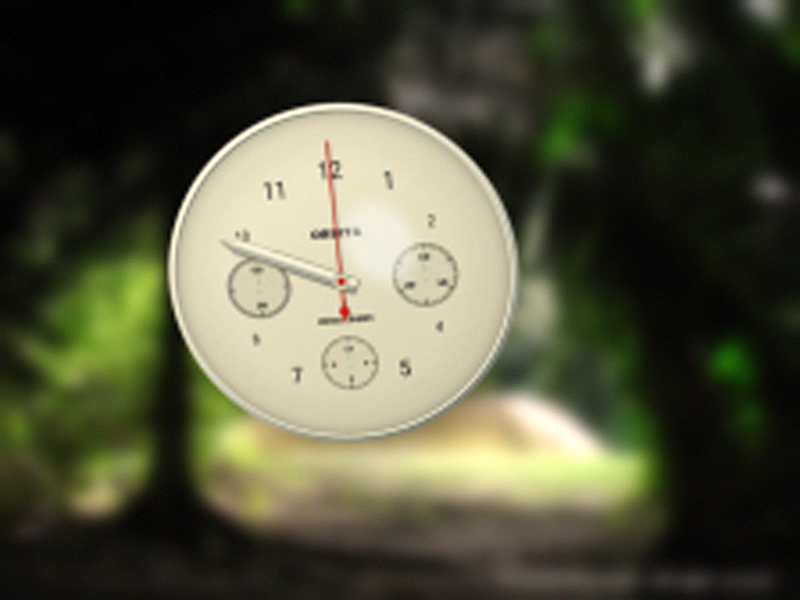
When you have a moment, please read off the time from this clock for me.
9:49
